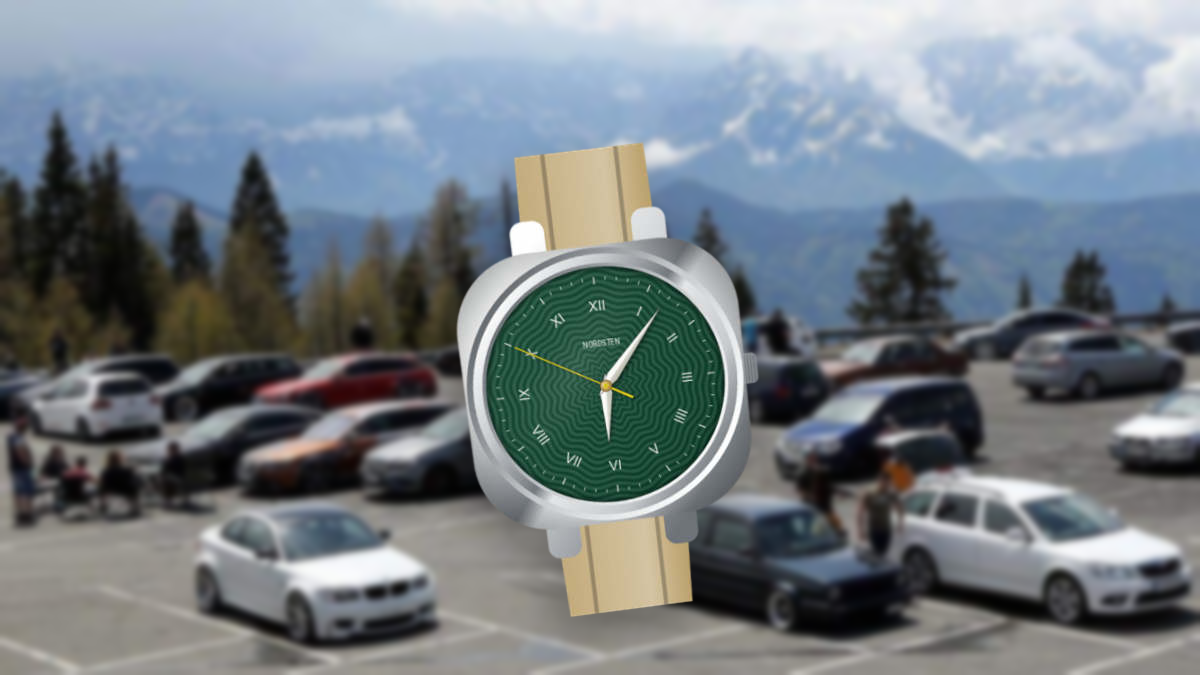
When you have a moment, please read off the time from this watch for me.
6:06:50
